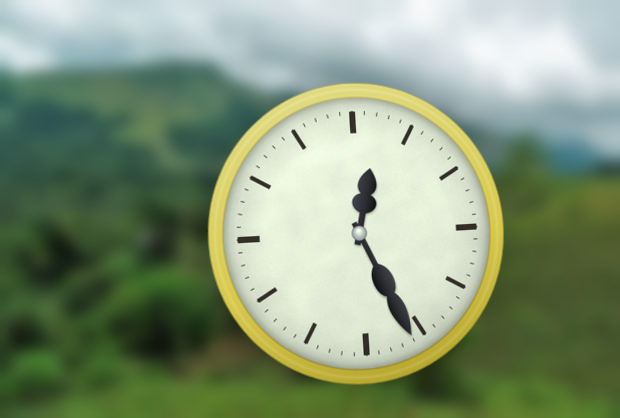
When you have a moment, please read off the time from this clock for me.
12:26
